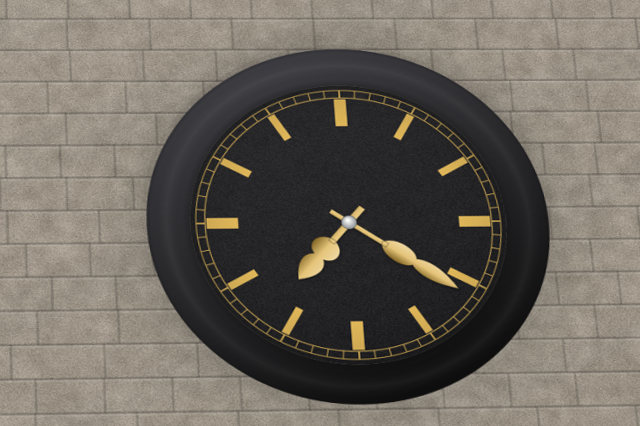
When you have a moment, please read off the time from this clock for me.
7:21
